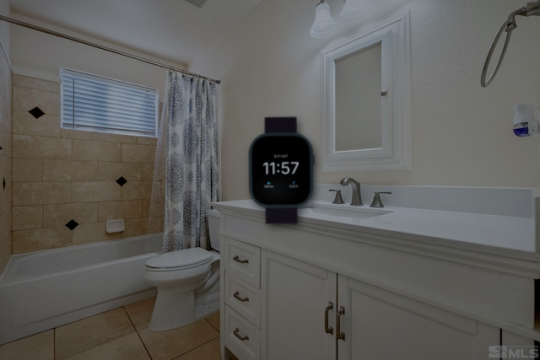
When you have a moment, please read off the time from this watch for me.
11:57
